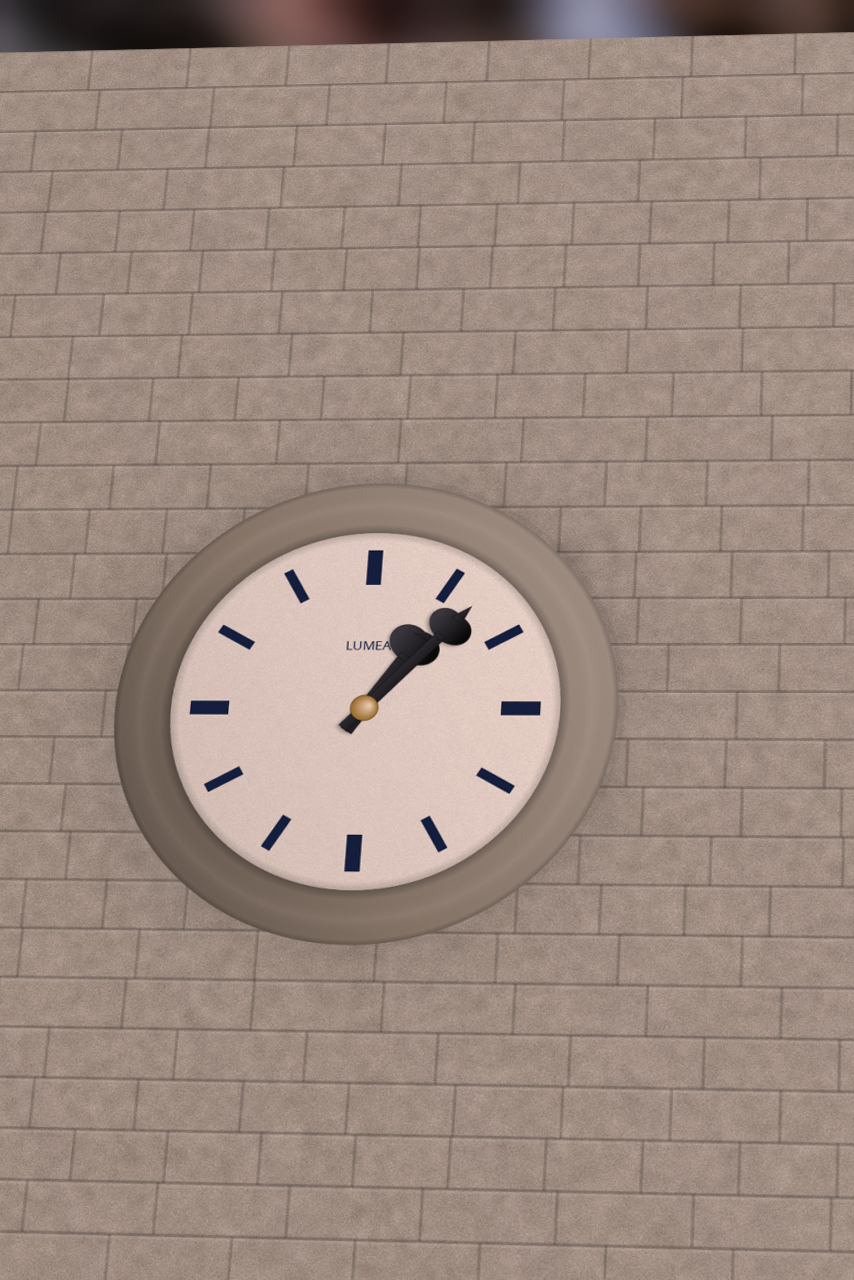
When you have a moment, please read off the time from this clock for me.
1:07
